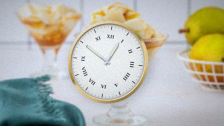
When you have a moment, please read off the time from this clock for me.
12:50
